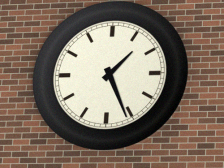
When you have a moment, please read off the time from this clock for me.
1:26
